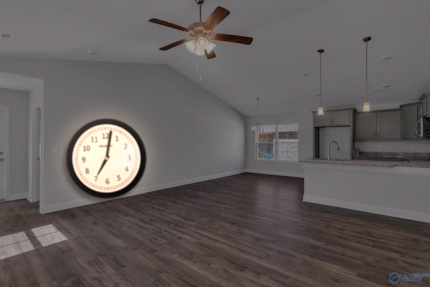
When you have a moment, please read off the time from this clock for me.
7:02
